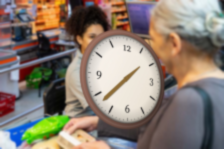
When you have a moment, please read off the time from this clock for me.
1:38
